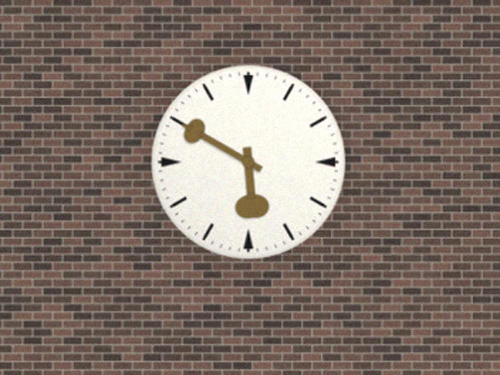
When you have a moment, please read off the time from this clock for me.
5:50
